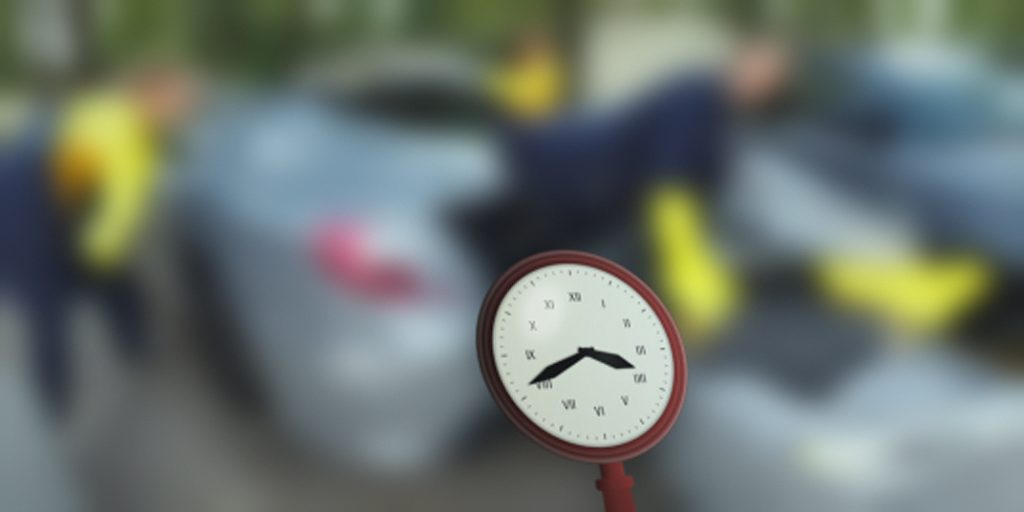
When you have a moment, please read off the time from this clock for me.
3:41
